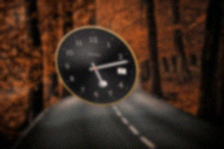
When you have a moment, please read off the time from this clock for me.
5:12
